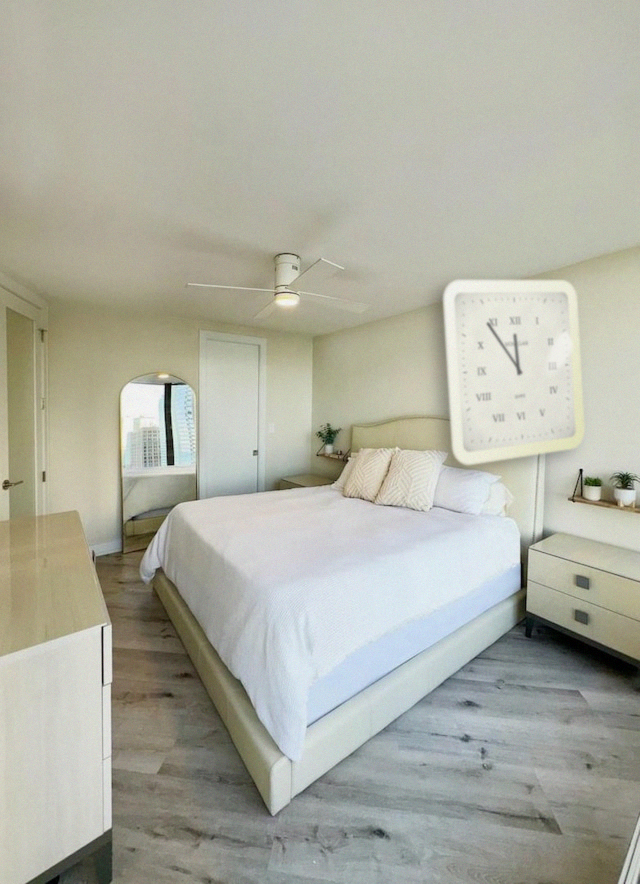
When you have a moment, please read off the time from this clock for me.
11:54
